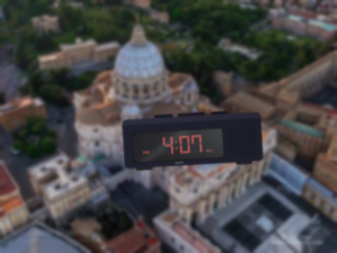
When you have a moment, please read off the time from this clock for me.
4:07
